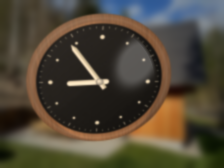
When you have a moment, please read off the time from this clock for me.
8:54
